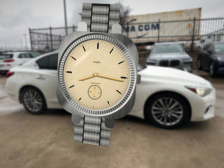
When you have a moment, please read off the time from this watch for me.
8:16
